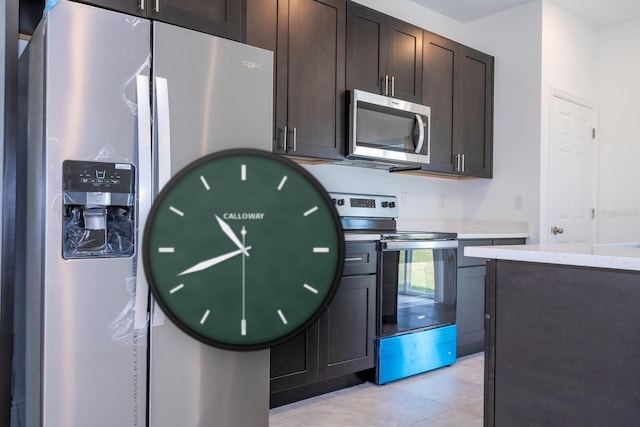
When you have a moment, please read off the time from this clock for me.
10:41:30
